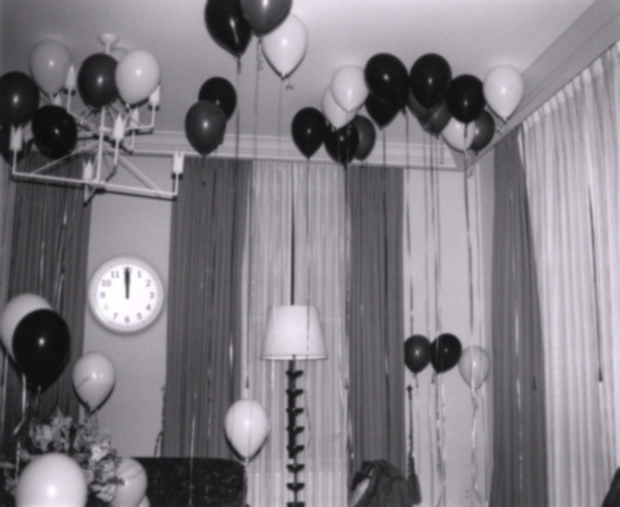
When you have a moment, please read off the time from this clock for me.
12:00
